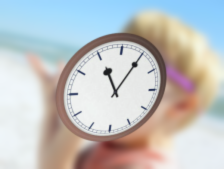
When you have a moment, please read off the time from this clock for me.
11:05
